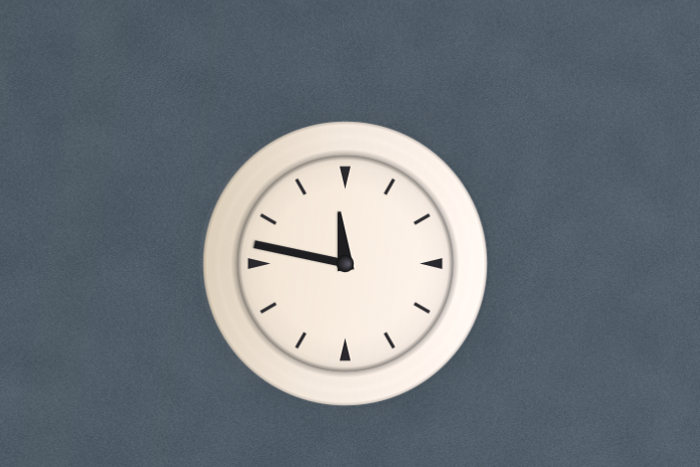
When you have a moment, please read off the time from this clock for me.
11:47
